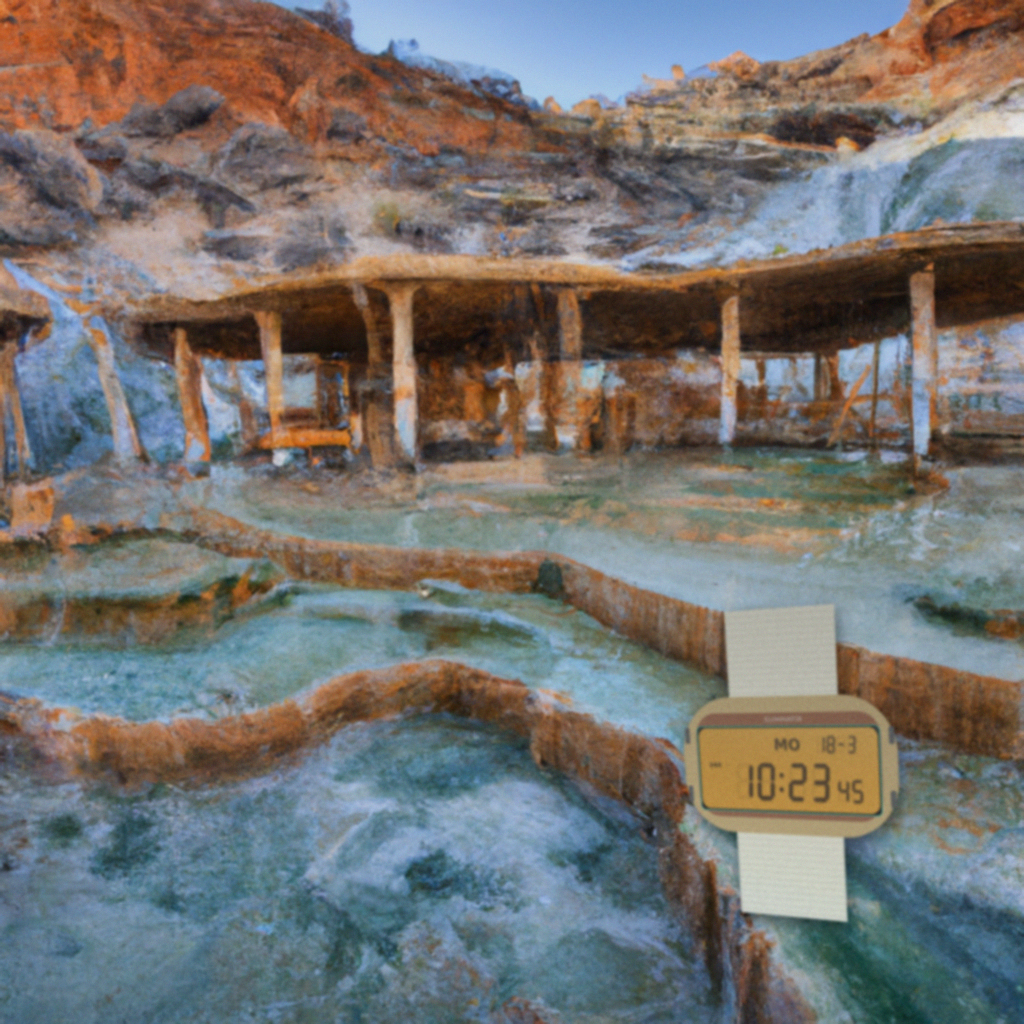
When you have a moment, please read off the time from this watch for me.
10:23:45
